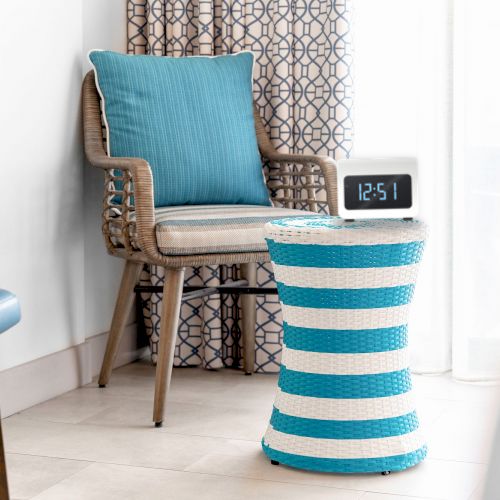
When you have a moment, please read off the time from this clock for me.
12:51
